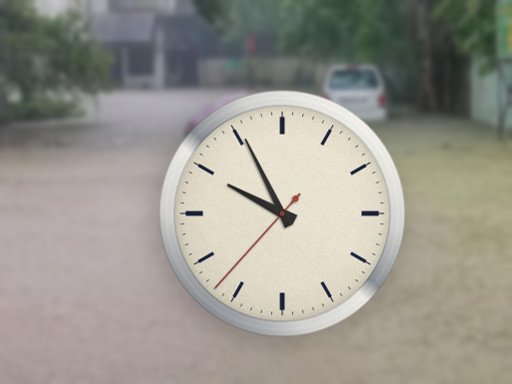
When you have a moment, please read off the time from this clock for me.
9:55:37
